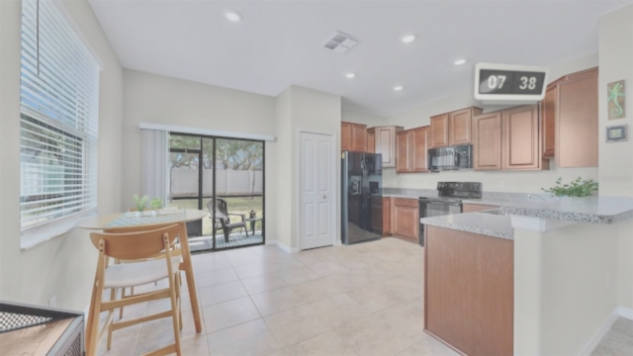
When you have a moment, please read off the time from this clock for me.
7:38
